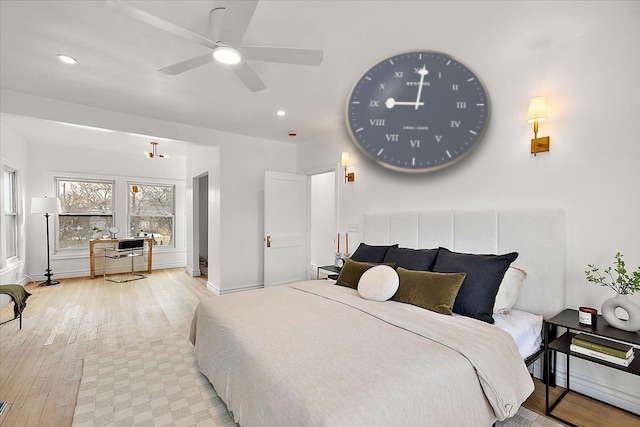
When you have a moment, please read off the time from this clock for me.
9:01
